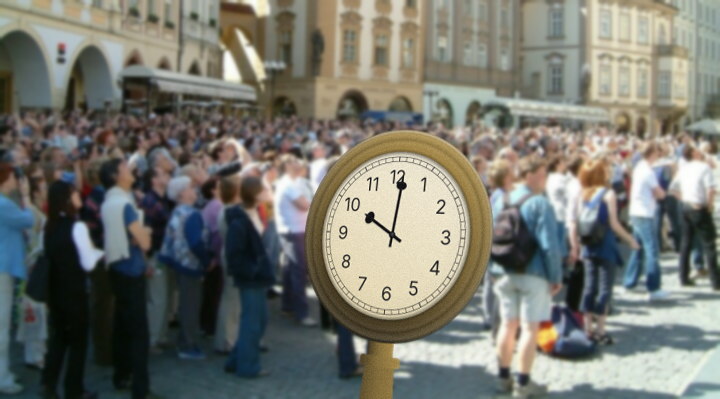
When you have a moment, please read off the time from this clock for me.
10:01
